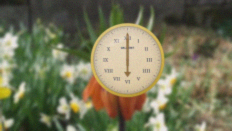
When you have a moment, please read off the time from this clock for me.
6:00
